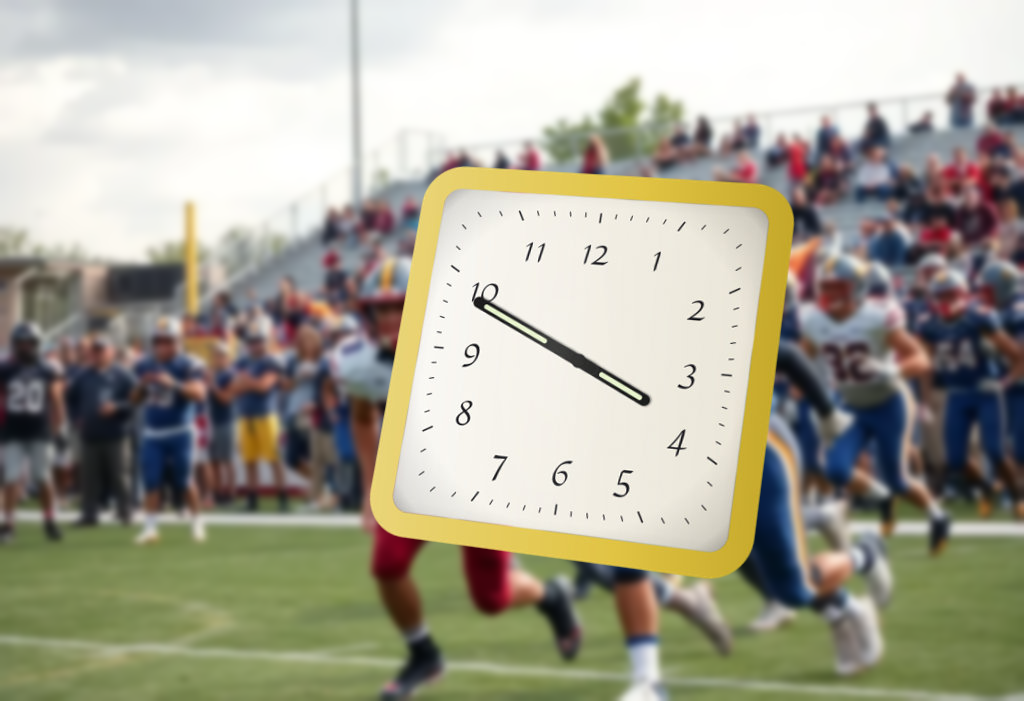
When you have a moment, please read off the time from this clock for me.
3:49
